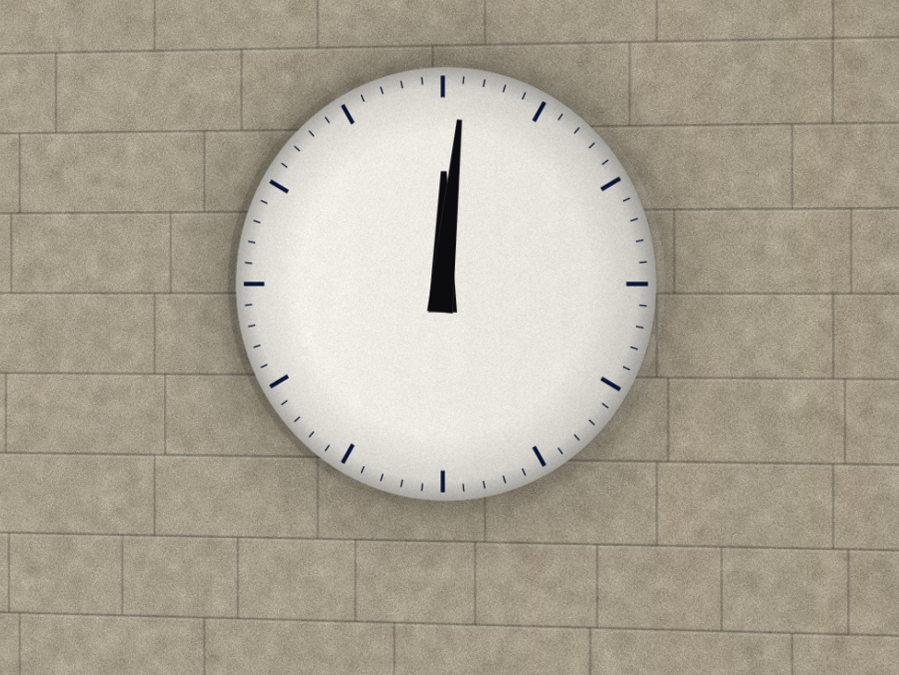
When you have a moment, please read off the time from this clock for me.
12:01
